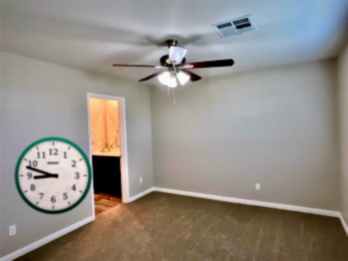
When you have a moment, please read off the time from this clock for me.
8:48
